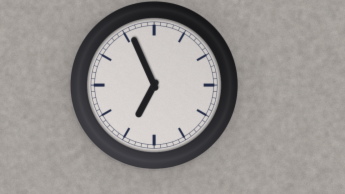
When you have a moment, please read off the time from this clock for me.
6:56
